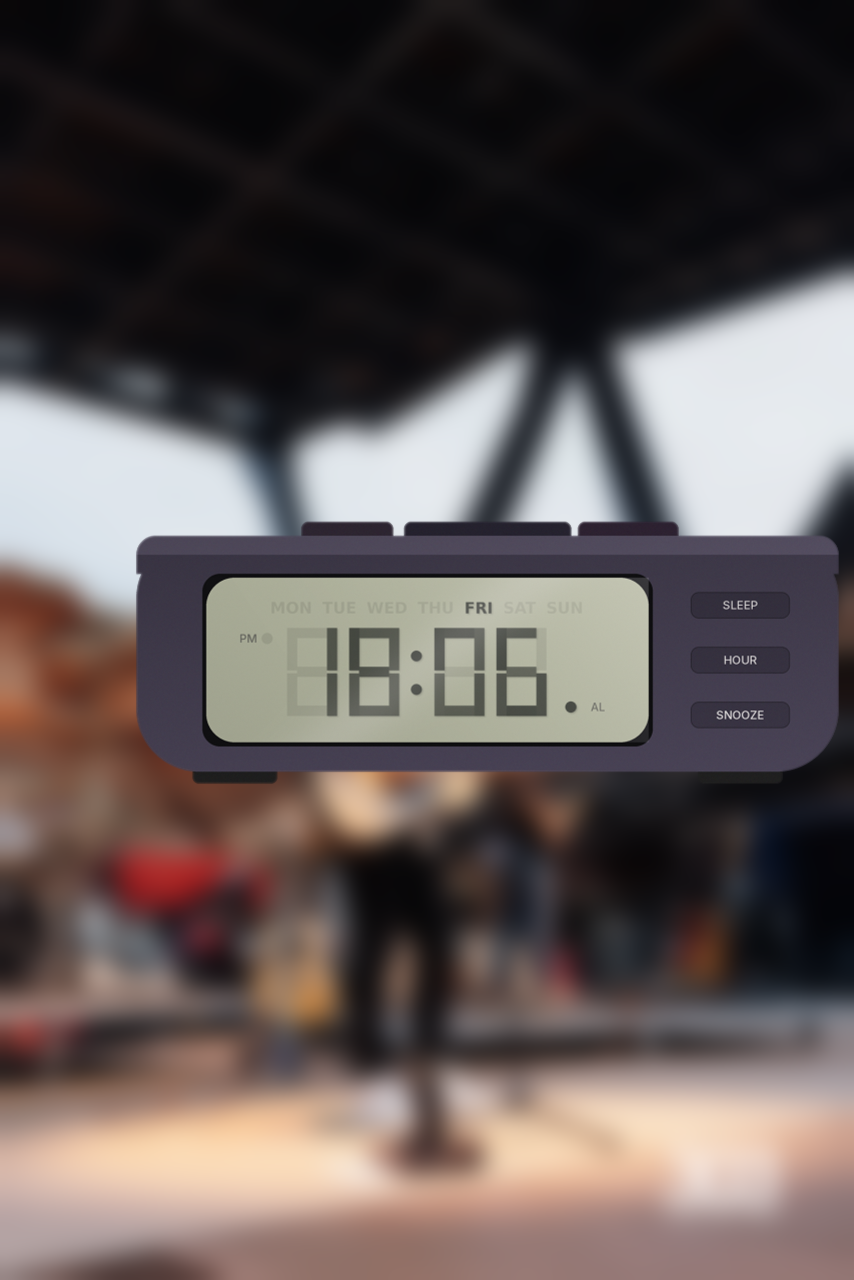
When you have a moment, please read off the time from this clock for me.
18:06
